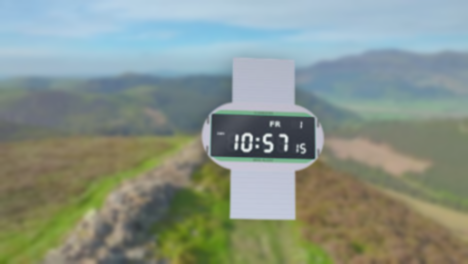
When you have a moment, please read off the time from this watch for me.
10:57
